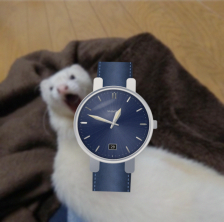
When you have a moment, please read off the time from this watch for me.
12:48
